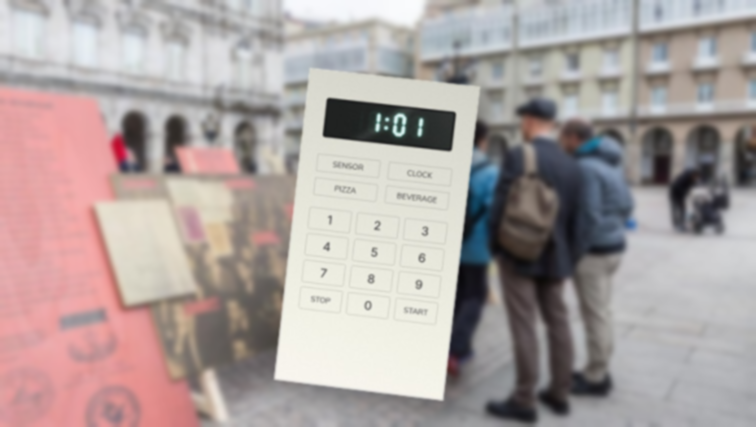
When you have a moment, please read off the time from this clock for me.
1:01
